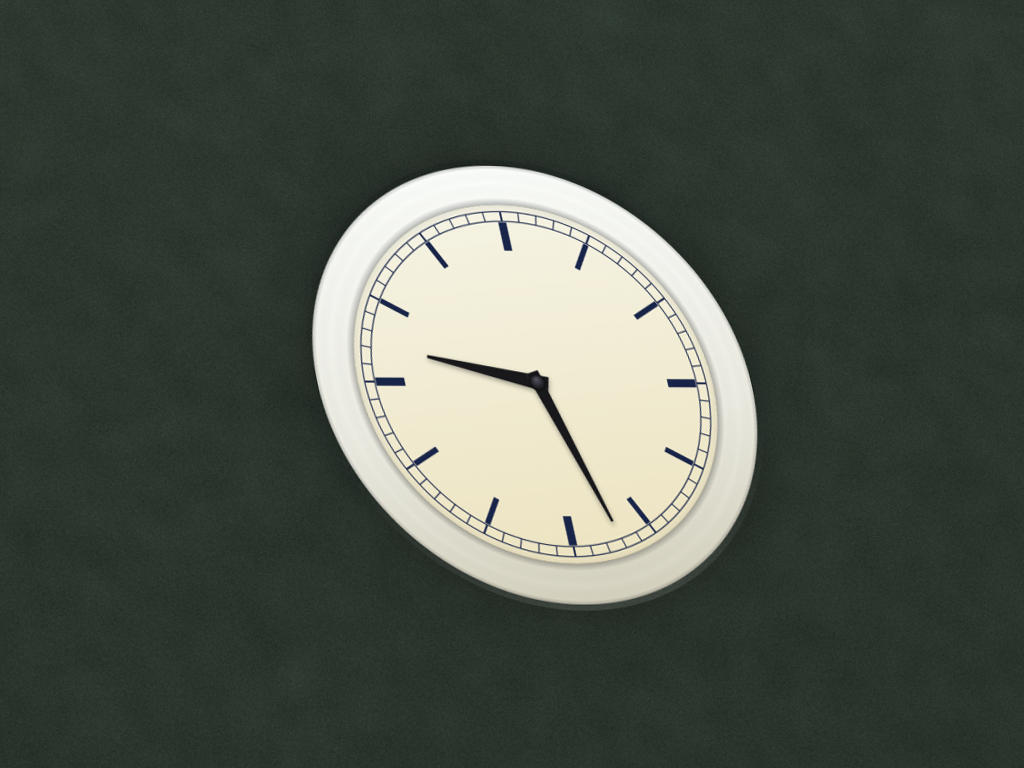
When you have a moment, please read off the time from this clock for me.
9:27
